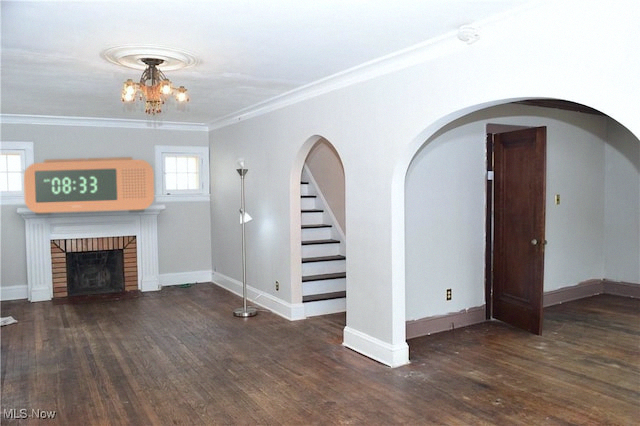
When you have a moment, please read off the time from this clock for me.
8:33
